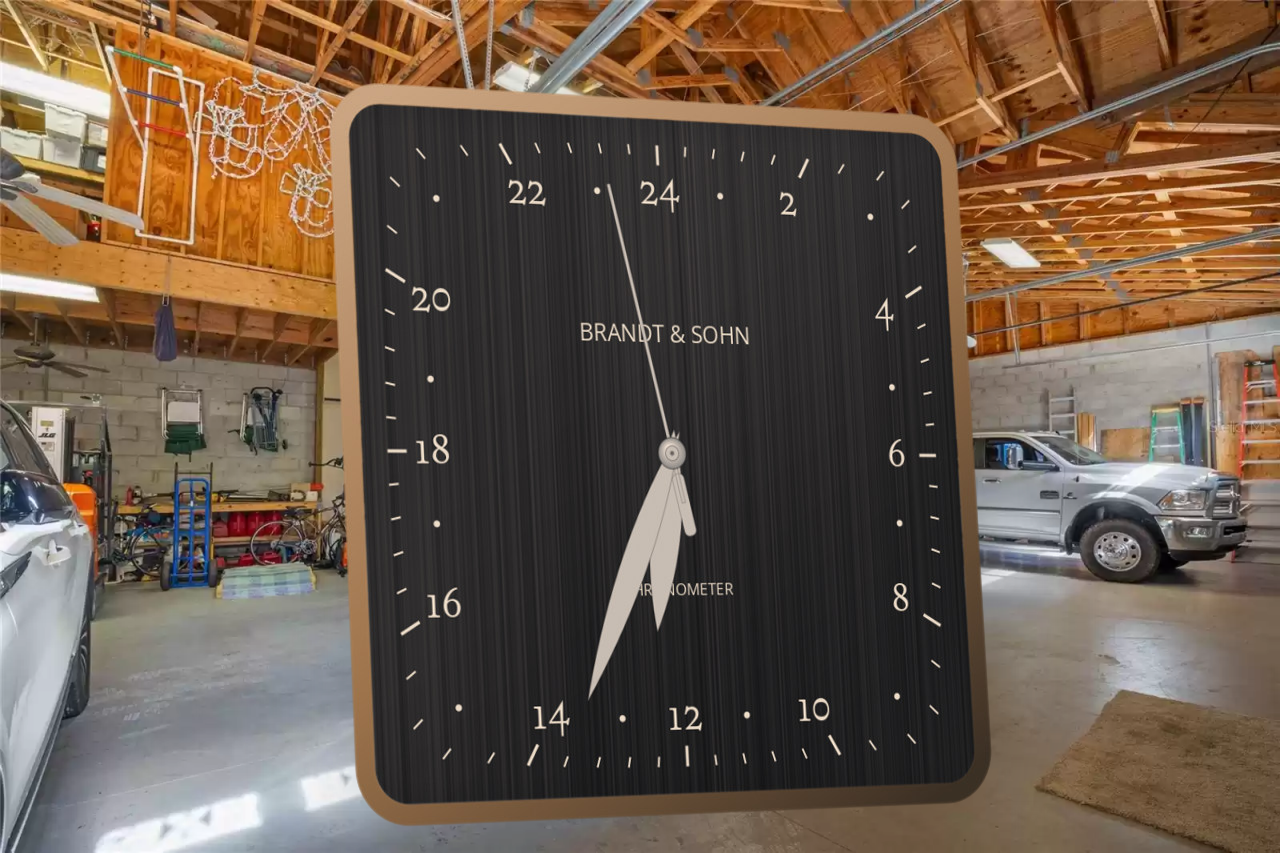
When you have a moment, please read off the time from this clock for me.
12:33:58
